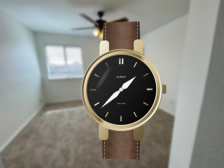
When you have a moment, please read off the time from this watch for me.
1:38
